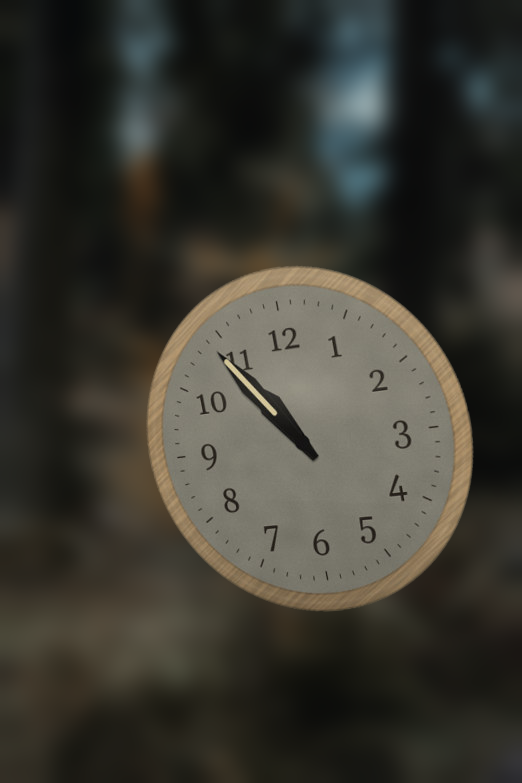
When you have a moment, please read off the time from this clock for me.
10:54
